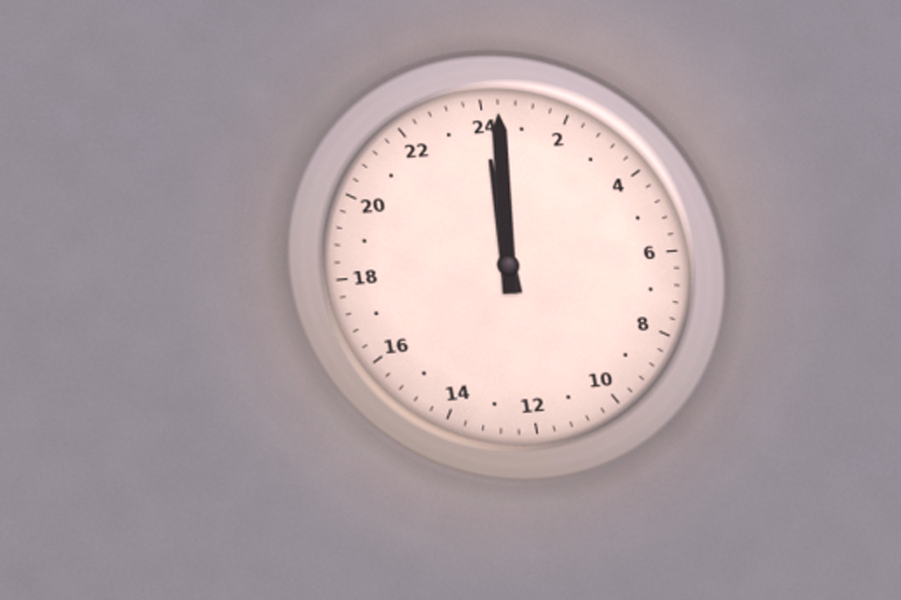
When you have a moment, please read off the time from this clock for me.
0:01
